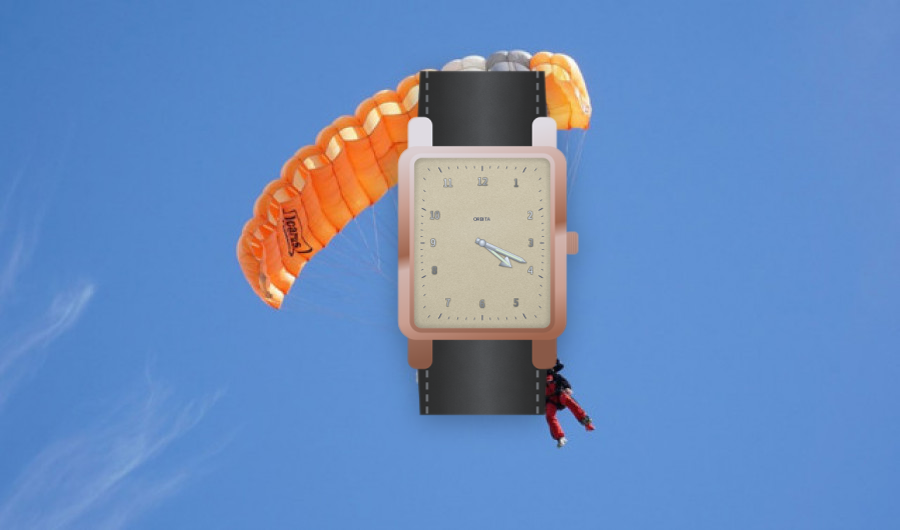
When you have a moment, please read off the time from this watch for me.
4:19
